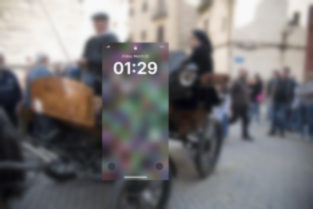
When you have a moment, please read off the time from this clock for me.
1:29
